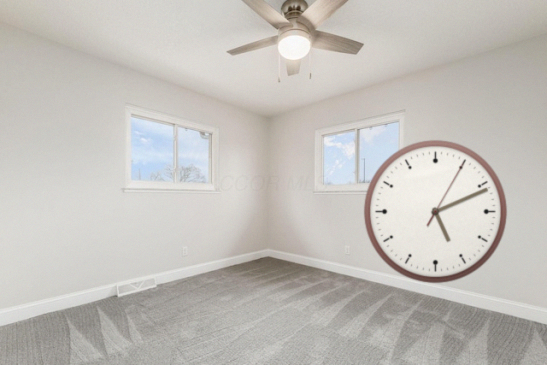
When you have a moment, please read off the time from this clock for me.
5:11:05
